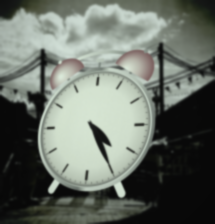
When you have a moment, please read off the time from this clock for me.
4:25
